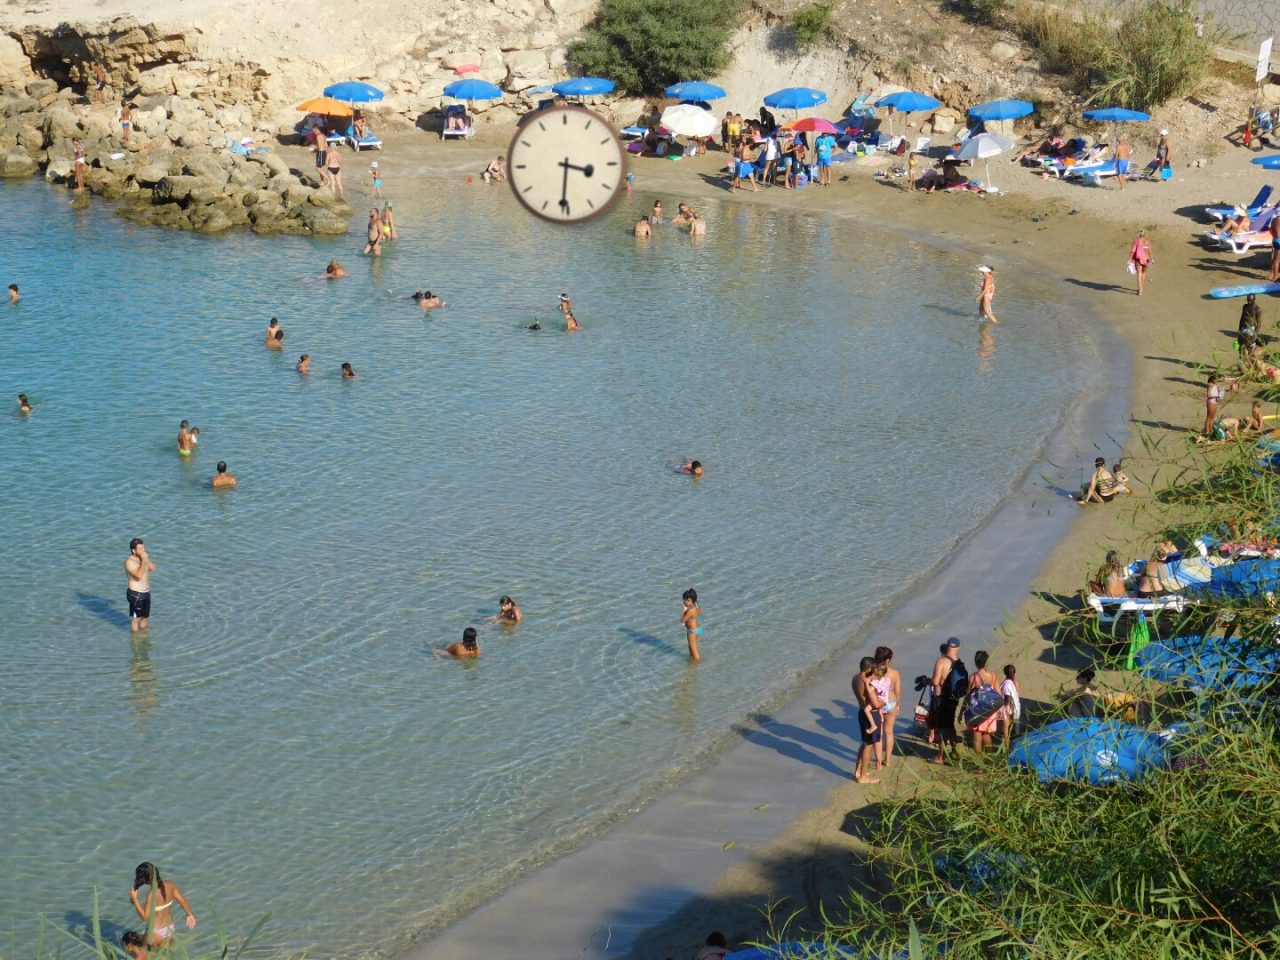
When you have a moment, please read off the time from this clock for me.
3:31
